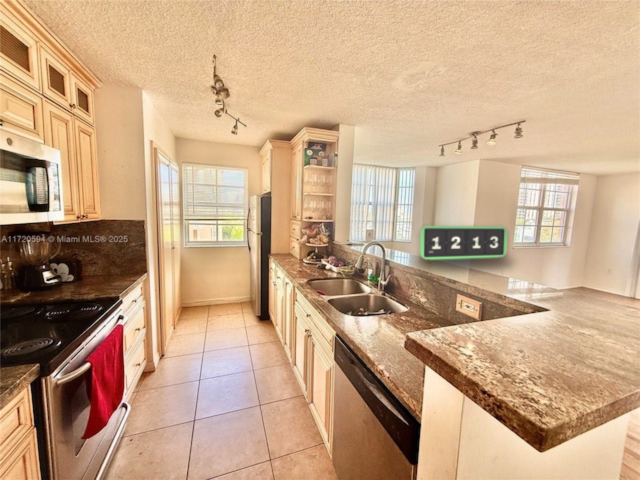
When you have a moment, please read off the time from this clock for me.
12:13
